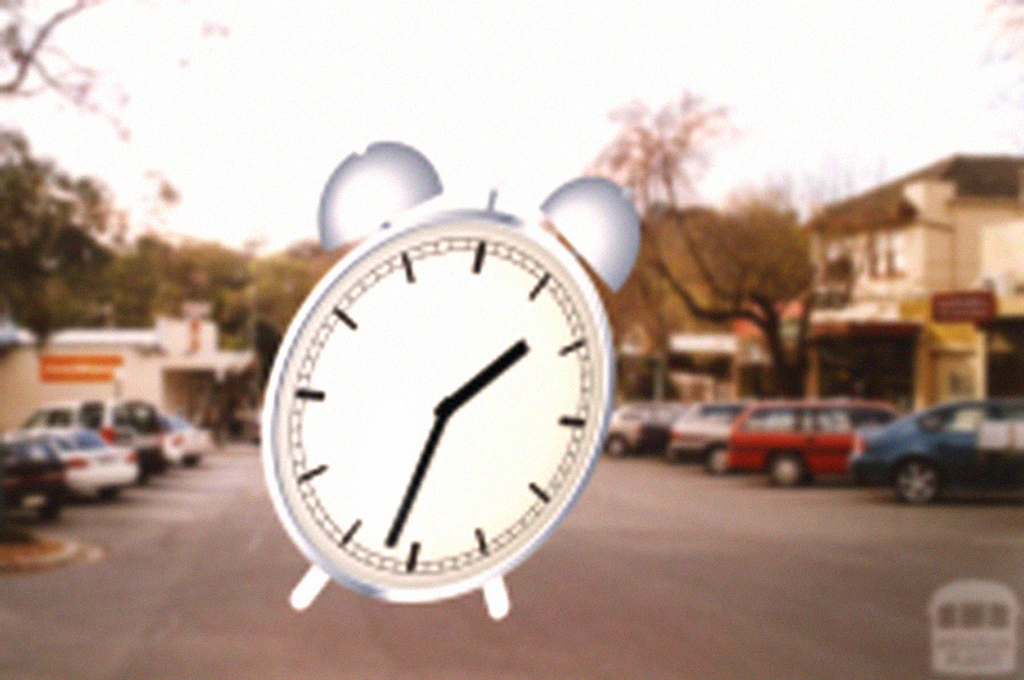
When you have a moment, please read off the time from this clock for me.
1:32
